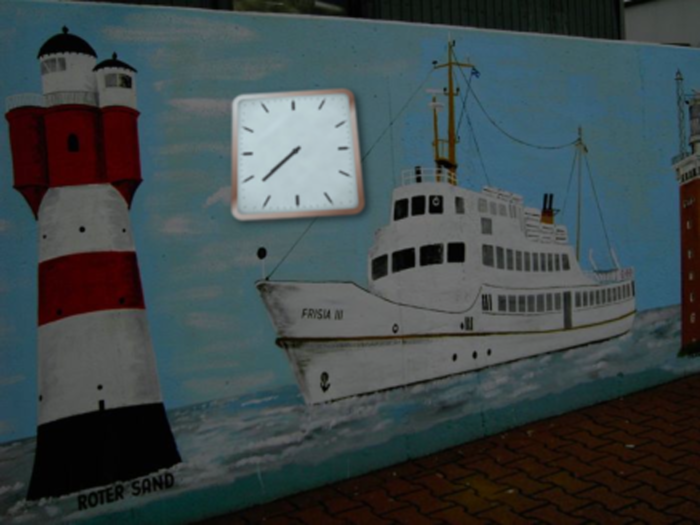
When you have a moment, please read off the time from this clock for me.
7:38
